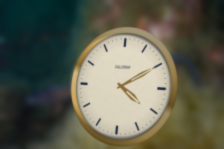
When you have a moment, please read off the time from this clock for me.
4:10
